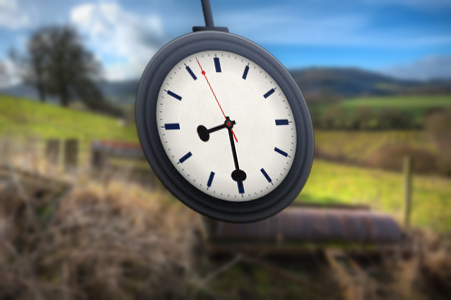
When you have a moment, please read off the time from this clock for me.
8:29:57
